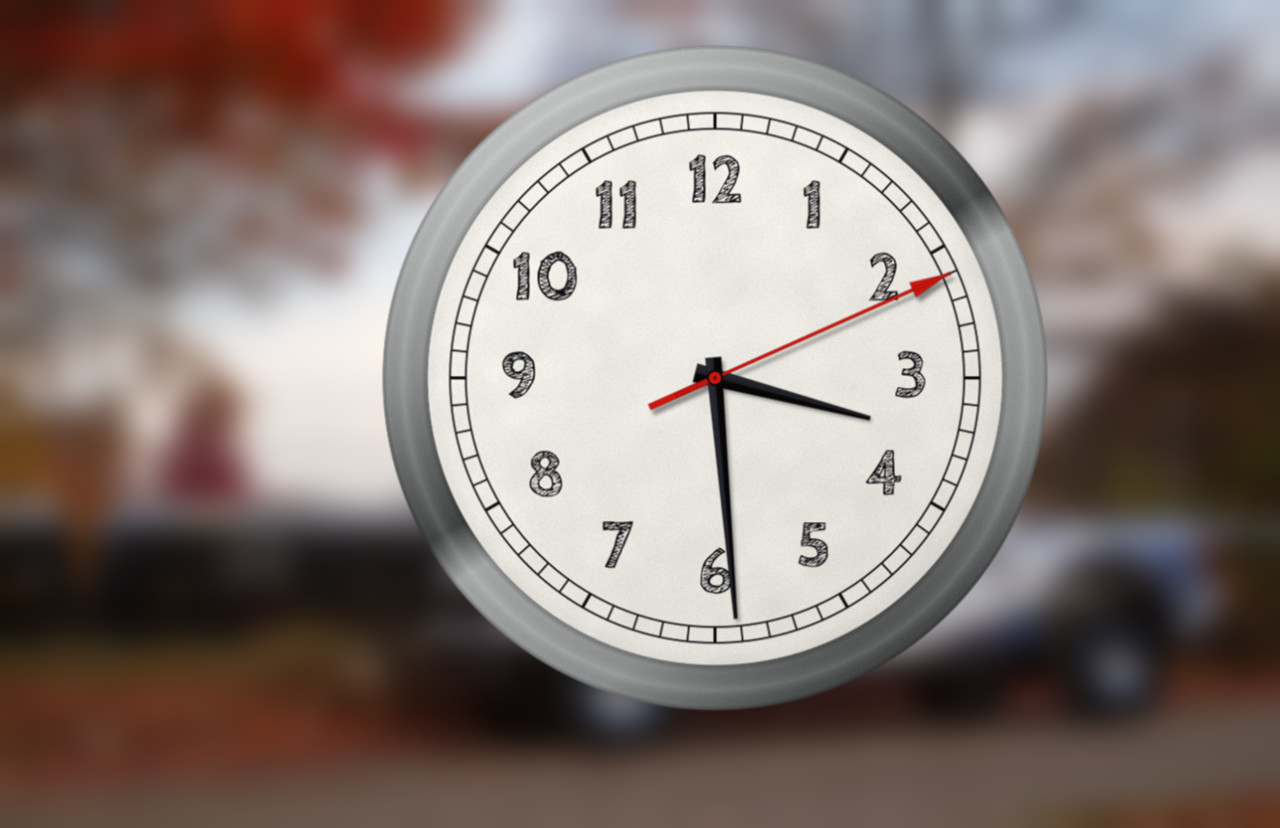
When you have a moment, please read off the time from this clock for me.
3:29:11
